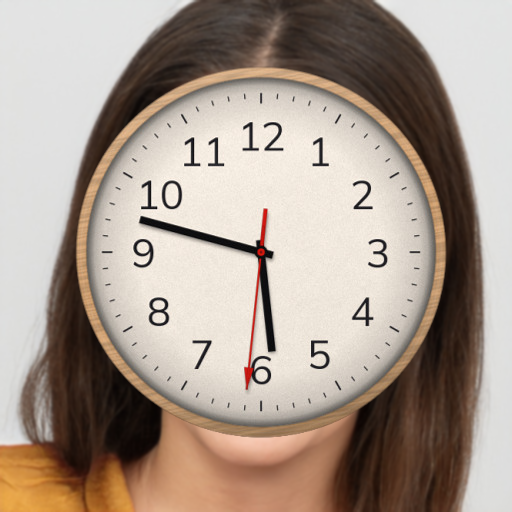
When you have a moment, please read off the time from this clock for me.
5:47:31
